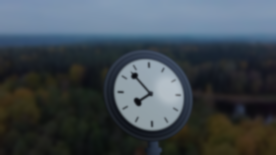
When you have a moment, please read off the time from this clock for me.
7:53
